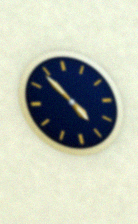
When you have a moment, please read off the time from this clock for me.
4:54
